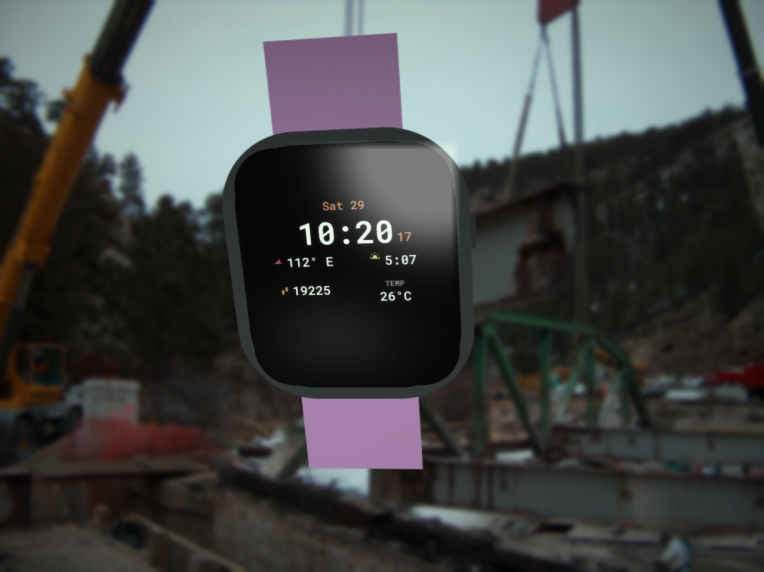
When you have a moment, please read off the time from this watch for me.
10:20:17
